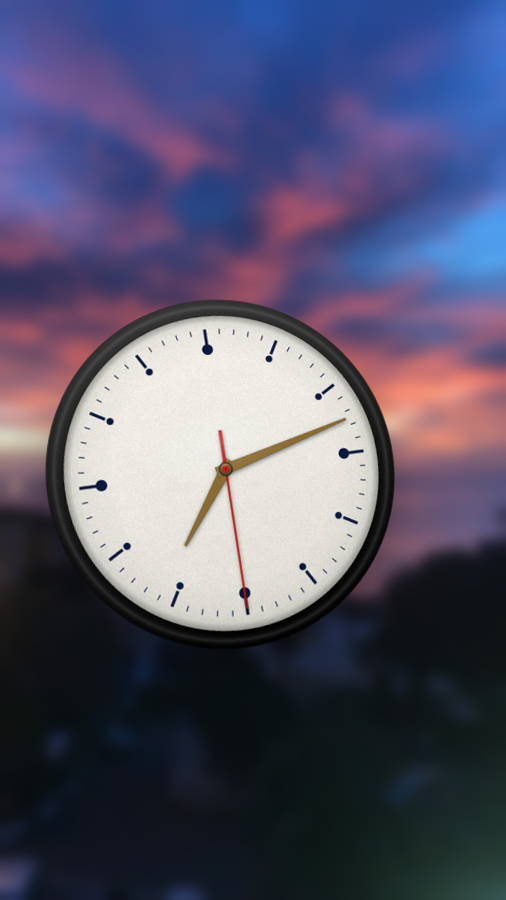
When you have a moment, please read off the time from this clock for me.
7:12:30
